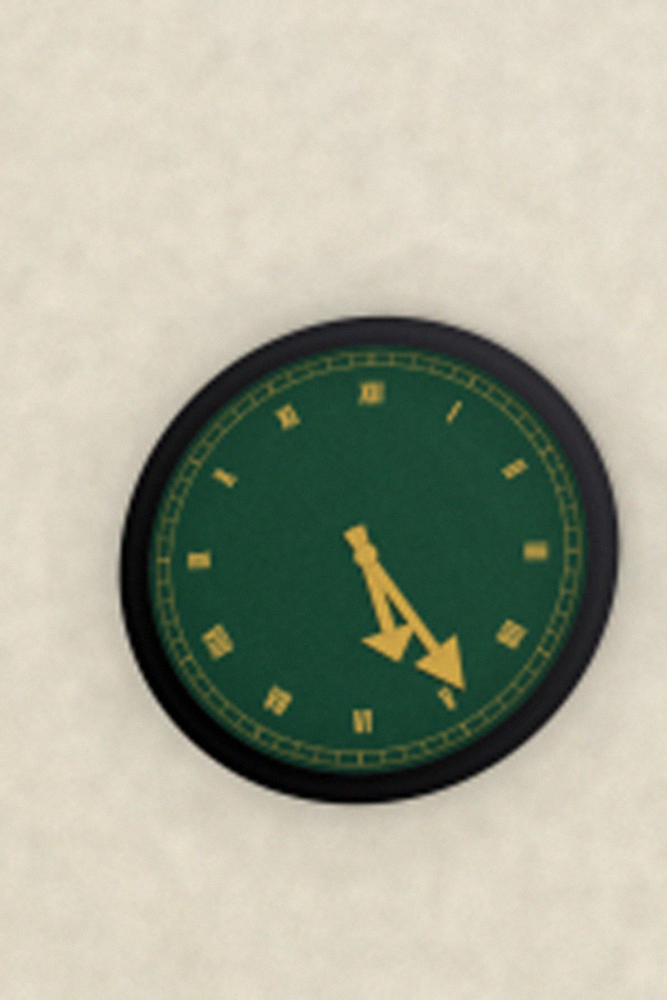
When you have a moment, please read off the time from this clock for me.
5:24
